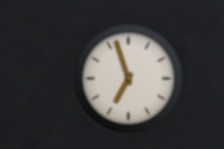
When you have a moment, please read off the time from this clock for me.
6:57
